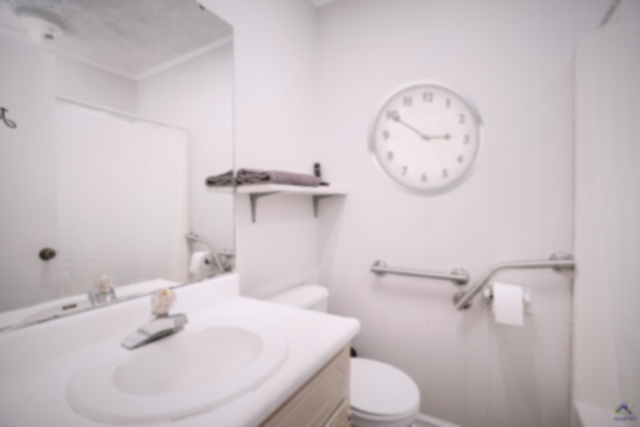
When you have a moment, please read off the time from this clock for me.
2:50
